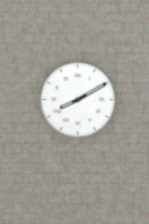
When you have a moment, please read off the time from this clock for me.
8:10
